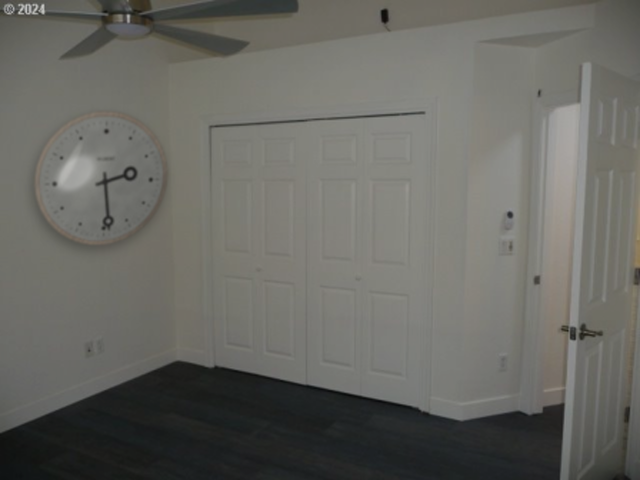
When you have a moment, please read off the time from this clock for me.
2:29
